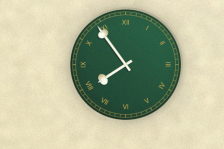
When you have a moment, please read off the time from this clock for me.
7:54
